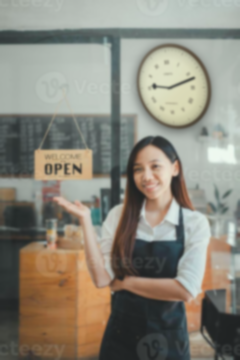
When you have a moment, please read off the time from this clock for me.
9:12
